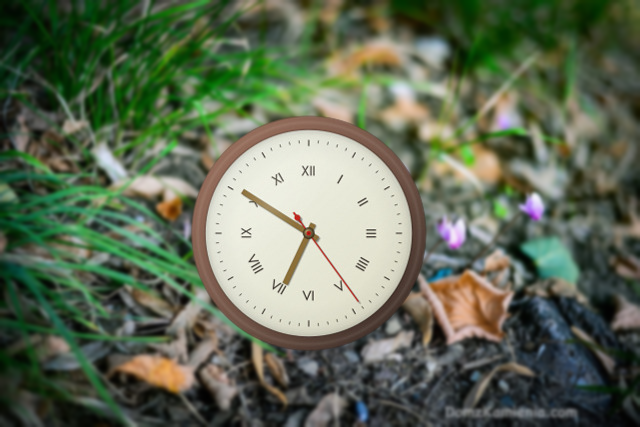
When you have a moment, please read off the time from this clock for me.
6:50:24
